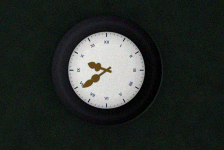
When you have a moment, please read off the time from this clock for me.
9:39
